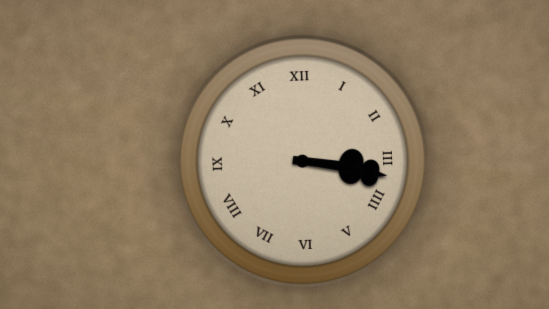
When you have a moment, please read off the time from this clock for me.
3:17
